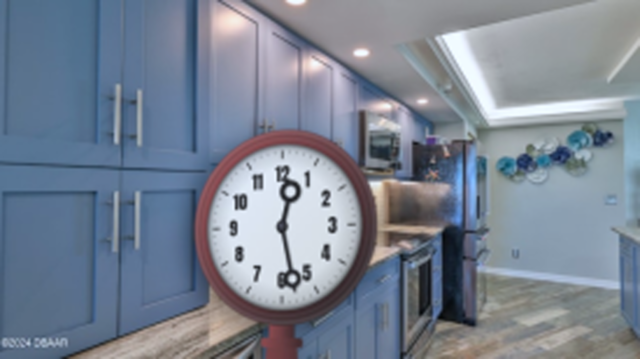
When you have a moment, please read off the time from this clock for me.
12:28
